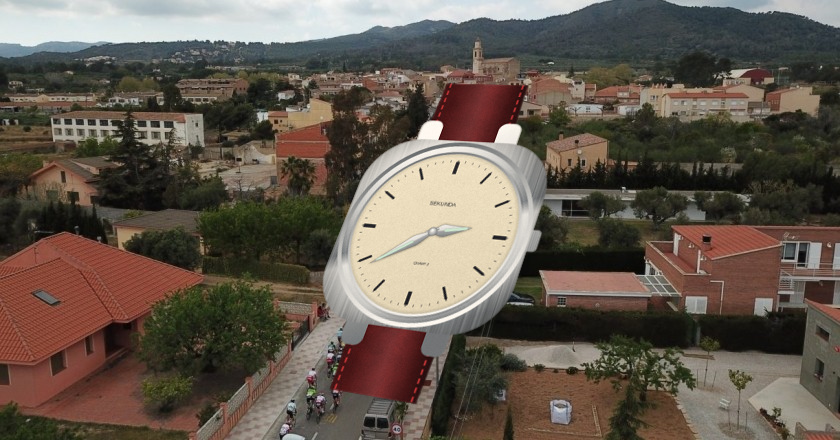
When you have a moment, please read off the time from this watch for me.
2:39
